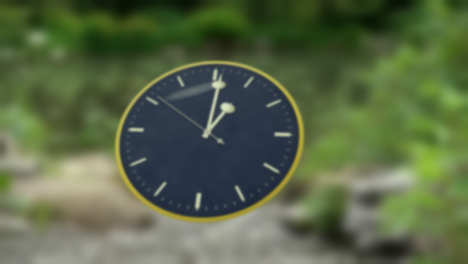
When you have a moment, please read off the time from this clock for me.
1:00:51
